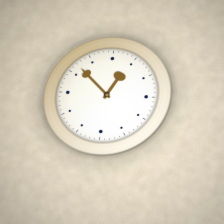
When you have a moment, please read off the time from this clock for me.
12:52
